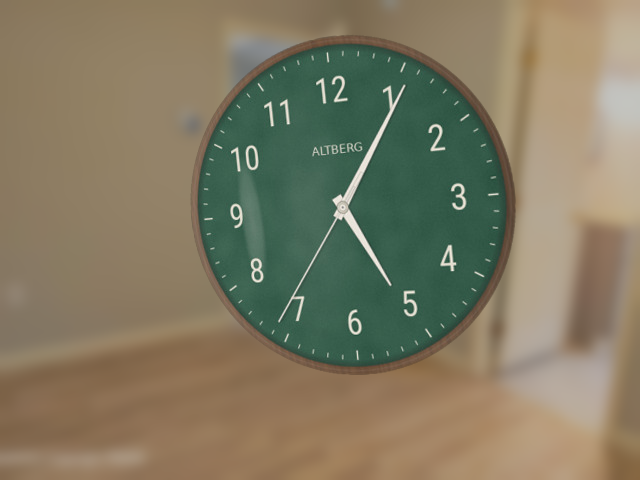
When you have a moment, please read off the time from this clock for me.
5:05:36
